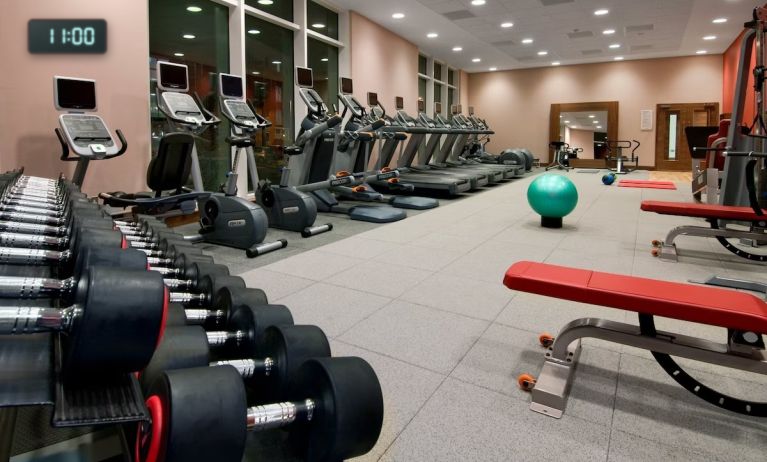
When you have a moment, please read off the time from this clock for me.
11:00
